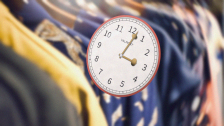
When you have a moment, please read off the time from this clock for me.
3:02
